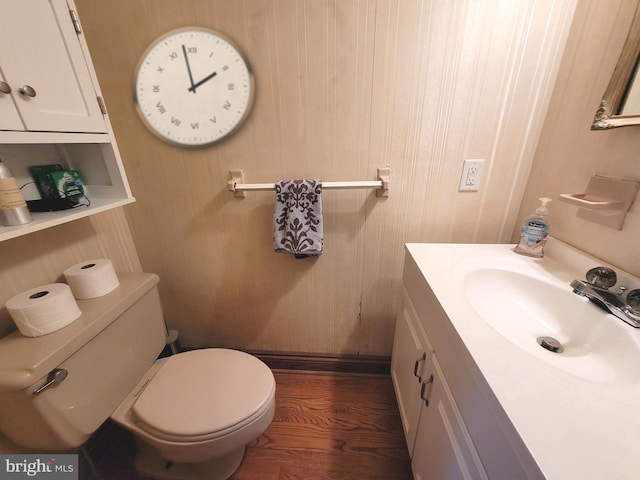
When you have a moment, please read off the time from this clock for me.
1:58
